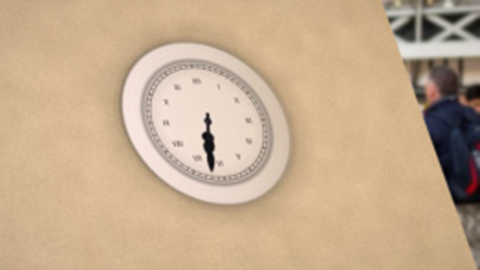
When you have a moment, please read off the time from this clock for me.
6:32
